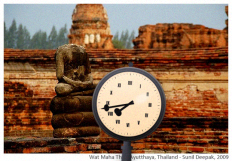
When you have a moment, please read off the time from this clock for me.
7:43
